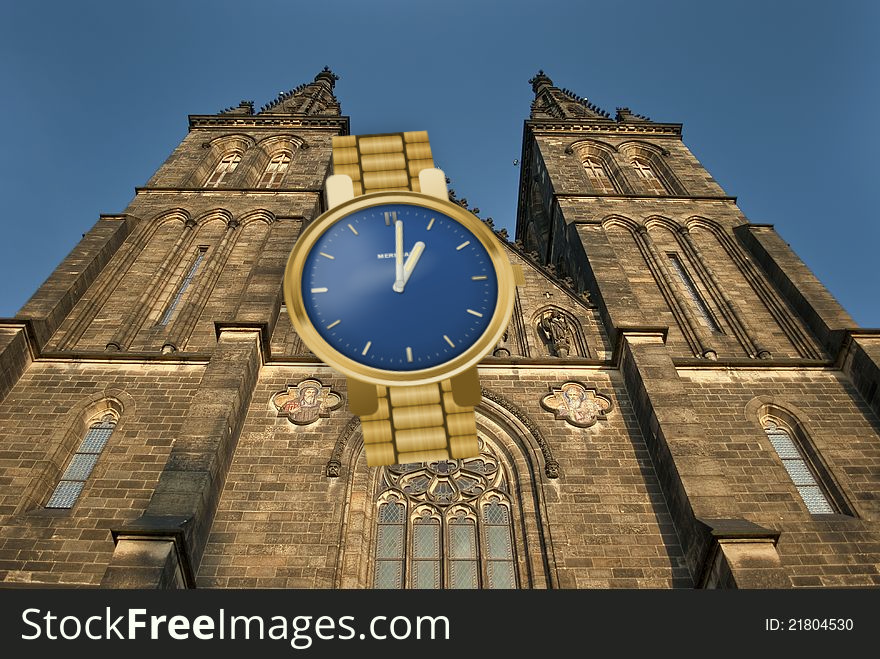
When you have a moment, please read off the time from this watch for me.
1:01
